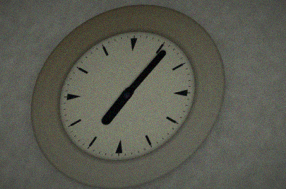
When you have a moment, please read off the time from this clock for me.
7:06
